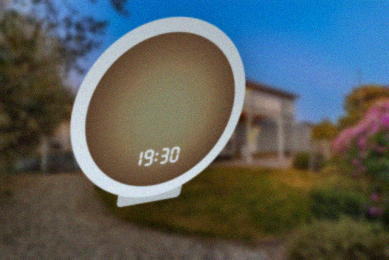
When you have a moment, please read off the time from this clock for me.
19:30
